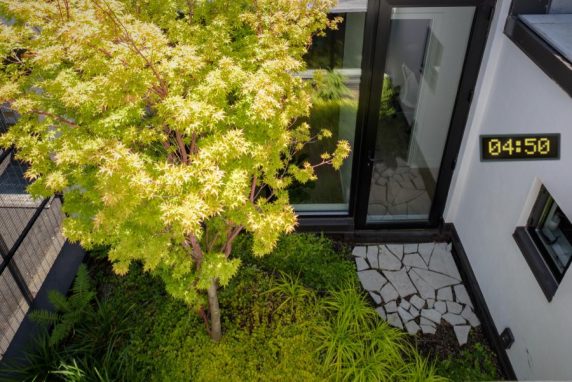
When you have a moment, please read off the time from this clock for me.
4:50
